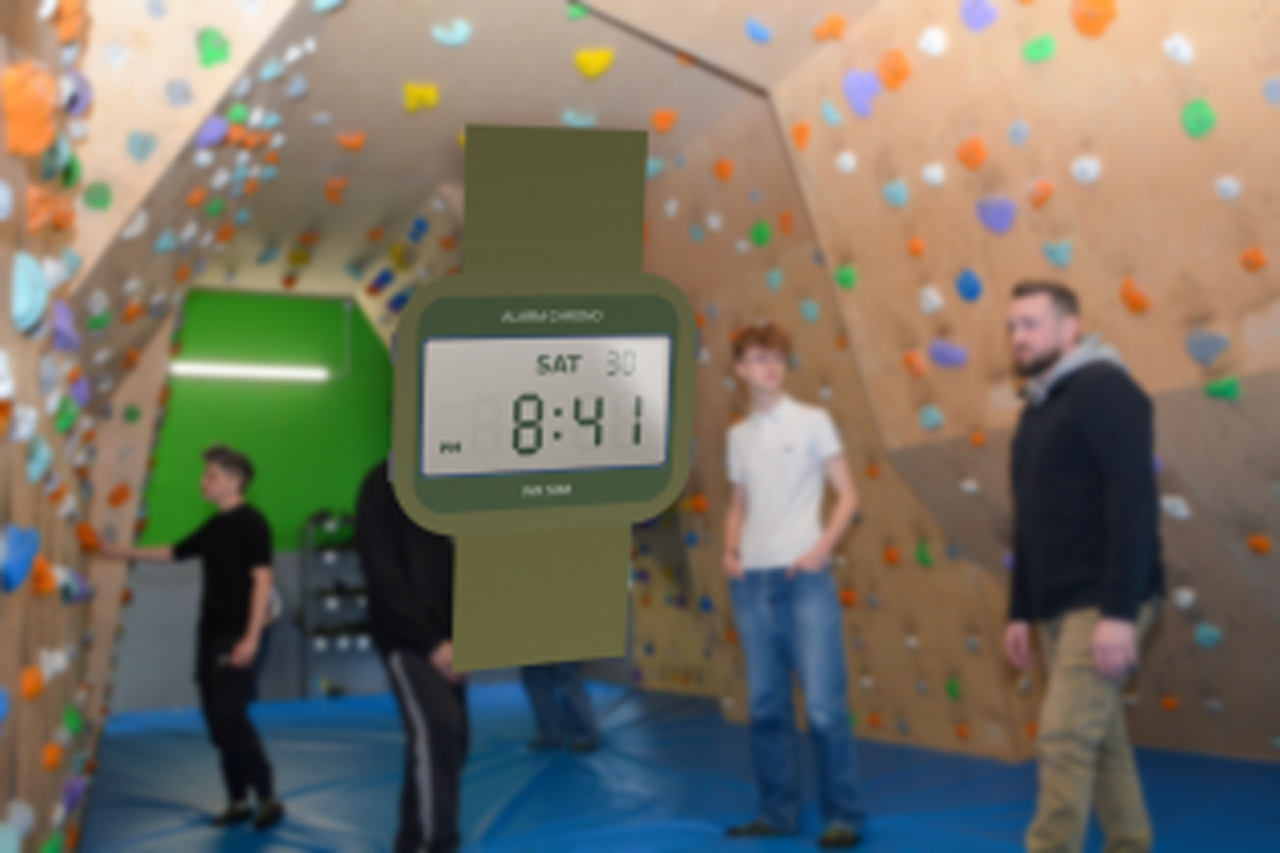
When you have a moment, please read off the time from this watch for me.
8:41
